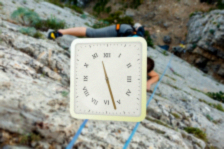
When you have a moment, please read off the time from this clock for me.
11:27
